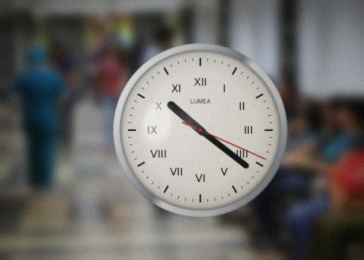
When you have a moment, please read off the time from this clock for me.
10:21:19
